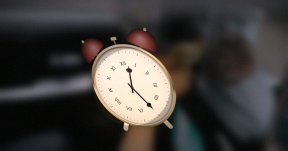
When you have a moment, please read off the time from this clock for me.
12:25
